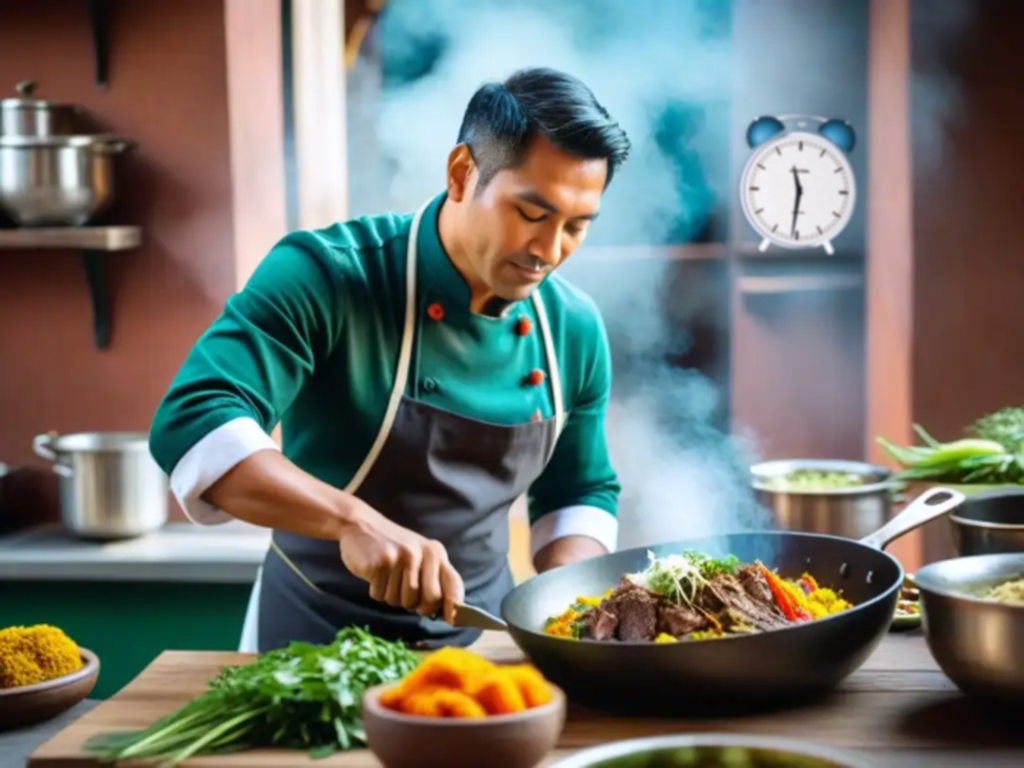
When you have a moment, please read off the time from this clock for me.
11:31
